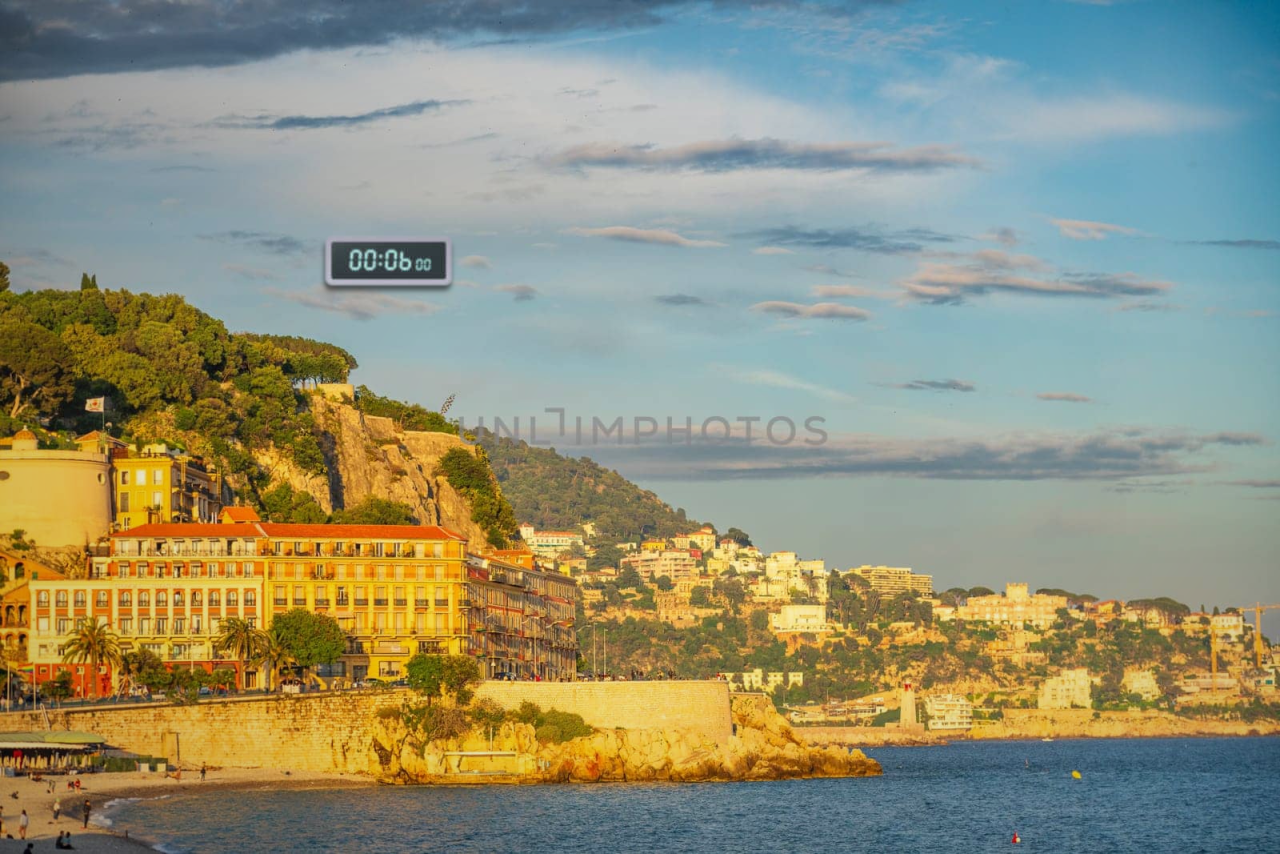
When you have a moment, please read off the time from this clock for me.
0:06:00
